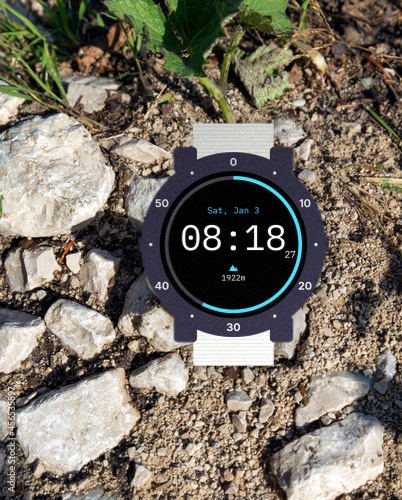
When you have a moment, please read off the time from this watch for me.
8:18:27
